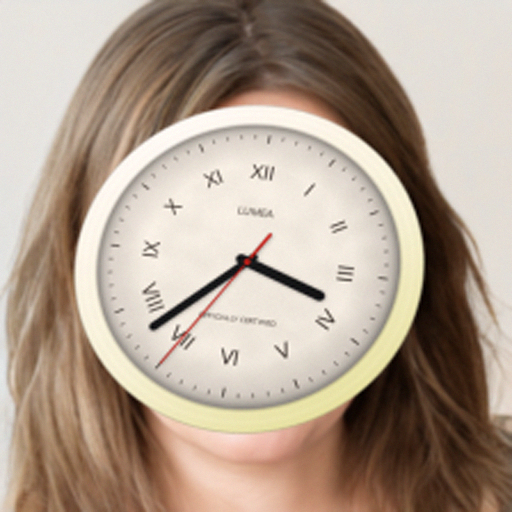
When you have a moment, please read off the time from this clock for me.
3:37:35
